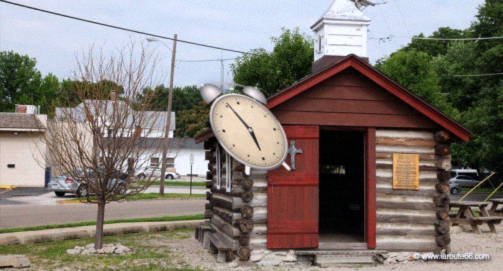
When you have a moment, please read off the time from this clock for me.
5:56
